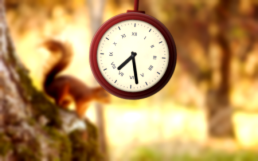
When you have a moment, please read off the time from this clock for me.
7:28
